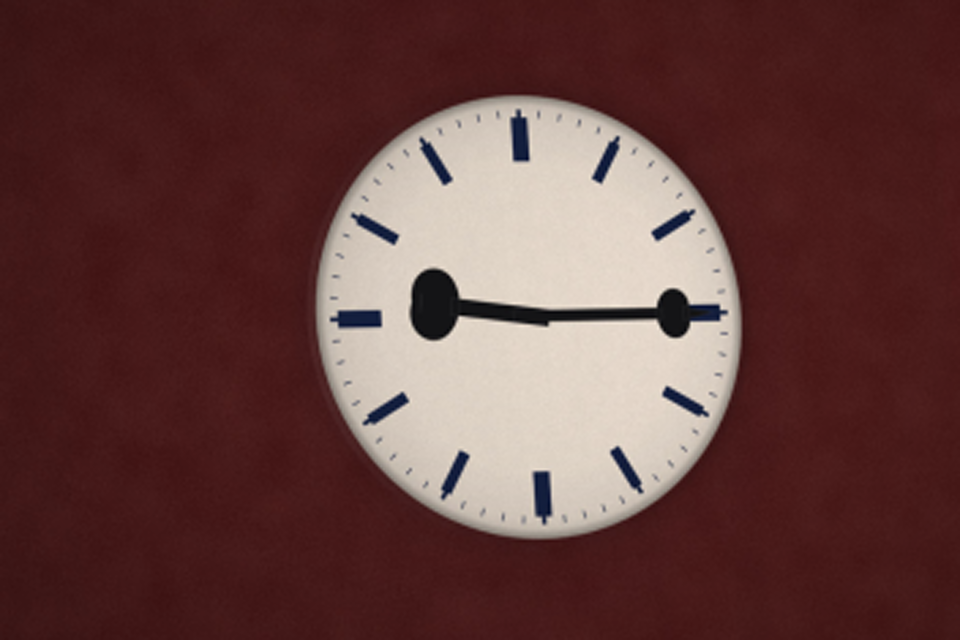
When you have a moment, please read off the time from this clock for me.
9:15
